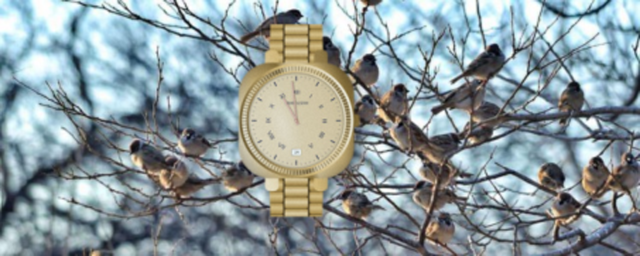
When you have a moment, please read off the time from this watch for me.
10:59
